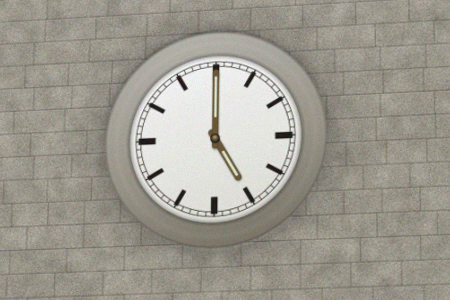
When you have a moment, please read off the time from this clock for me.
5:00
